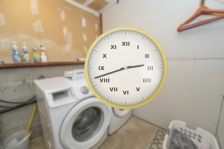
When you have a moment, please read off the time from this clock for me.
2:42
